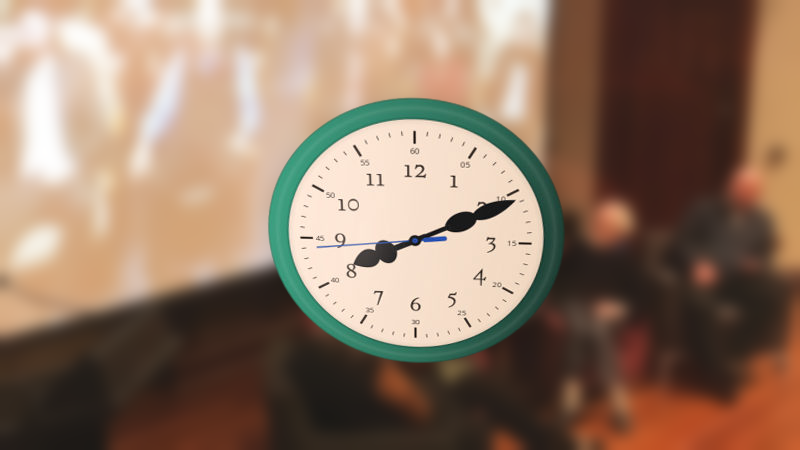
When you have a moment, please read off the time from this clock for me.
8:10:44
